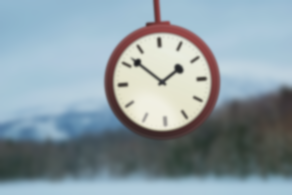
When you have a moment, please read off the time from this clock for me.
1:52
